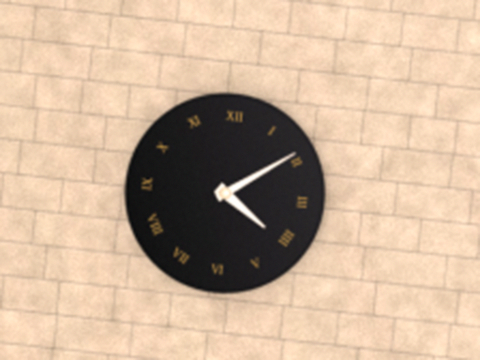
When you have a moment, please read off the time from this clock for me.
4:09
